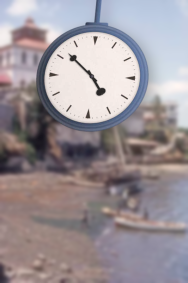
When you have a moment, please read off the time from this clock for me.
4:52
